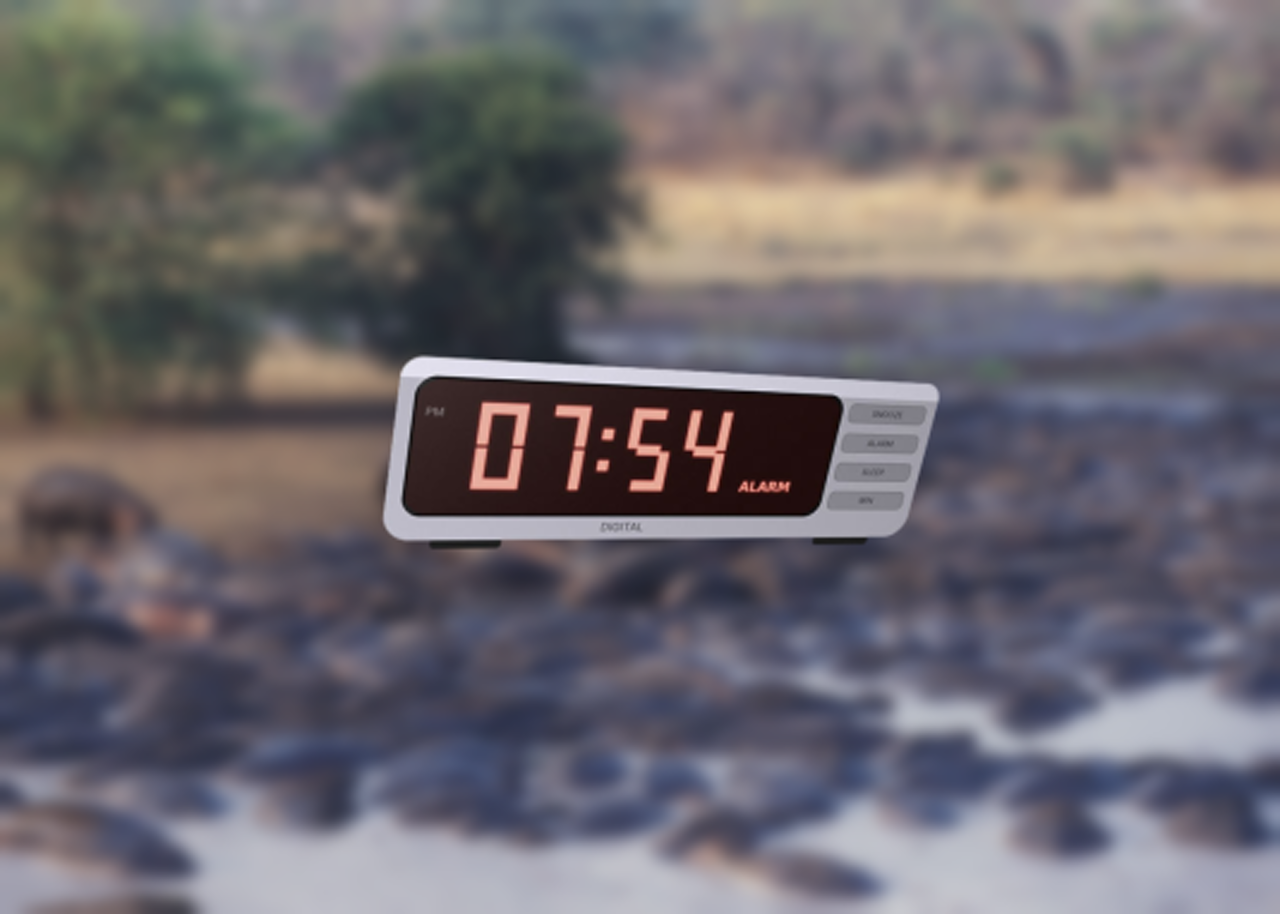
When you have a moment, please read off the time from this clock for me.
7:54
